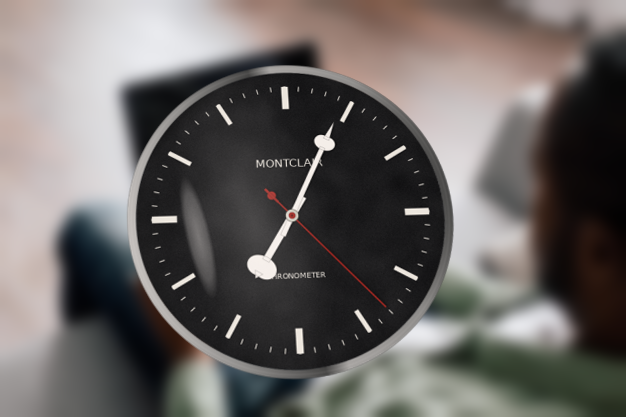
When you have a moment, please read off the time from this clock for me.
7:04:23
